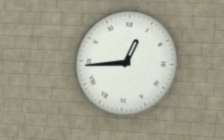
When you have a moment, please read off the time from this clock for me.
12:44
